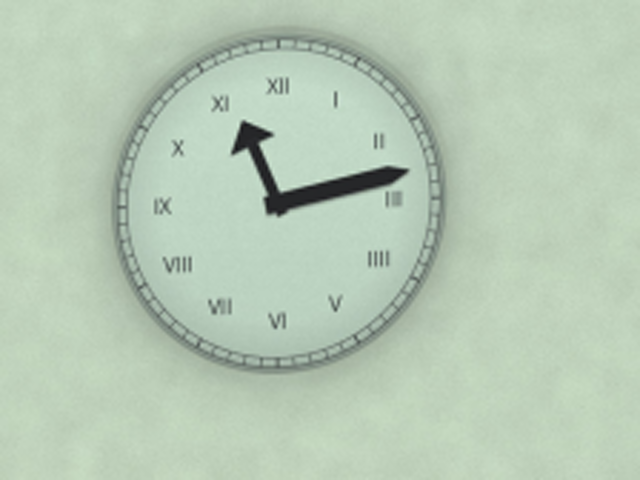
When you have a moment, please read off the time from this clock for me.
11:13
